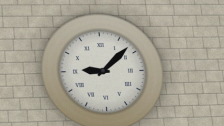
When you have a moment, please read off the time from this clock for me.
9:08
